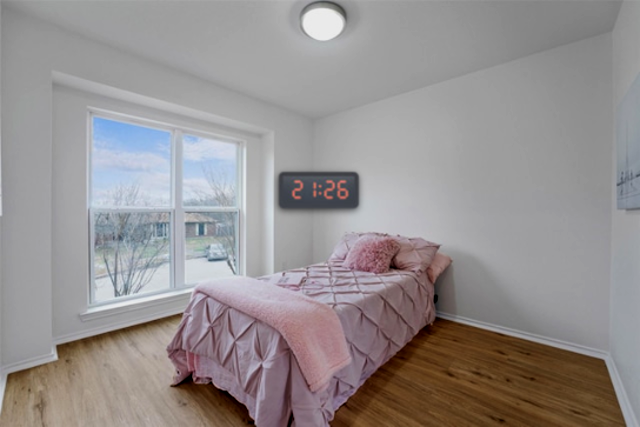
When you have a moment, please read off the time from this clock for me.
21:26
